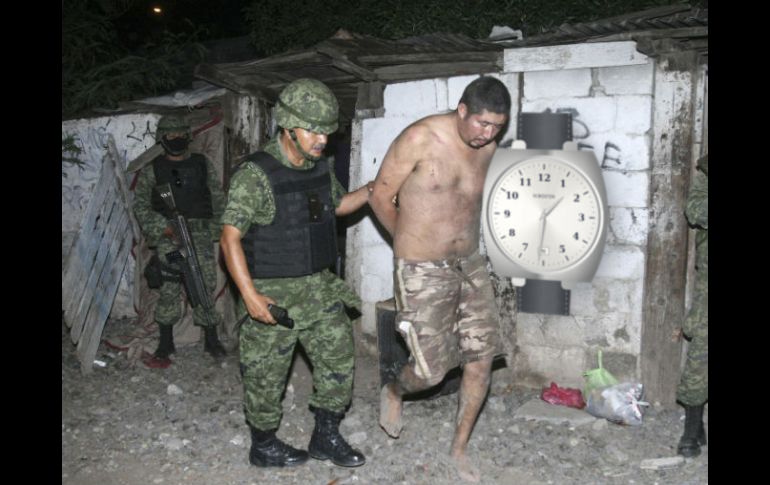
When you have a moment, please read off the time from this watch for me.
1:31
